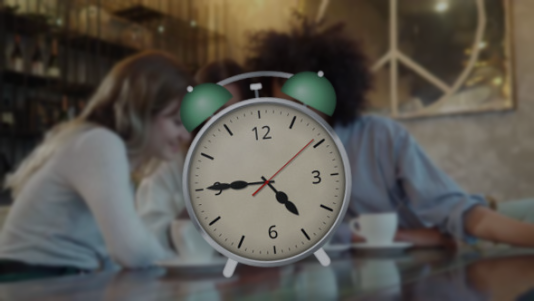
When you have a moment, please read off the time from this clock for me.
4:45:09
